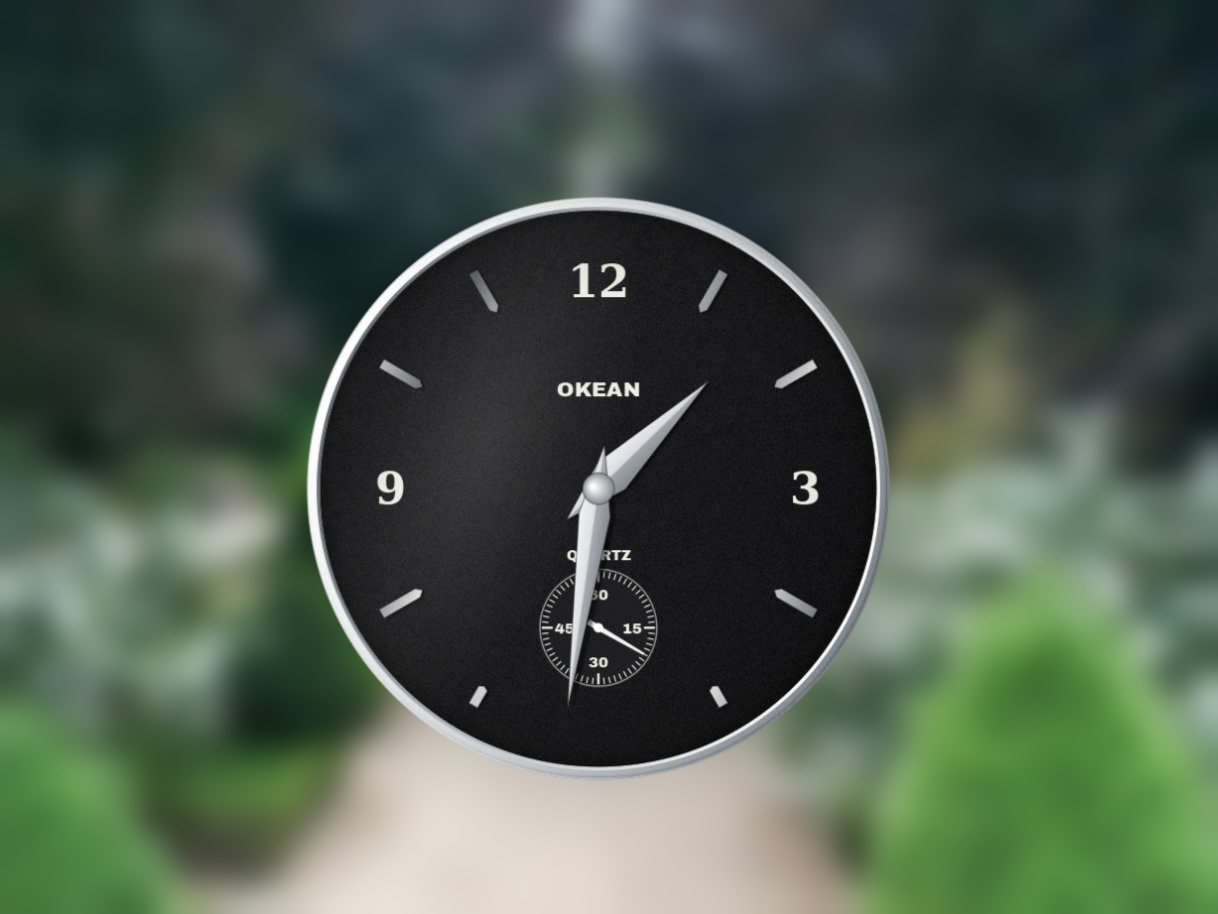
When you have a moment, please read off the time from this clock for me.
1:31:20
